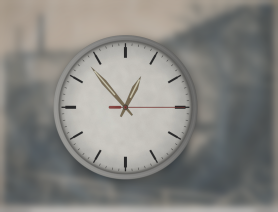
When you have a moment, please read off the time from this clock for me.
12:53:15
